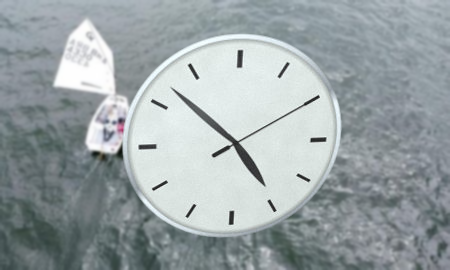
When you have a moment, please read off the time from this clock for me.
4:52:10
